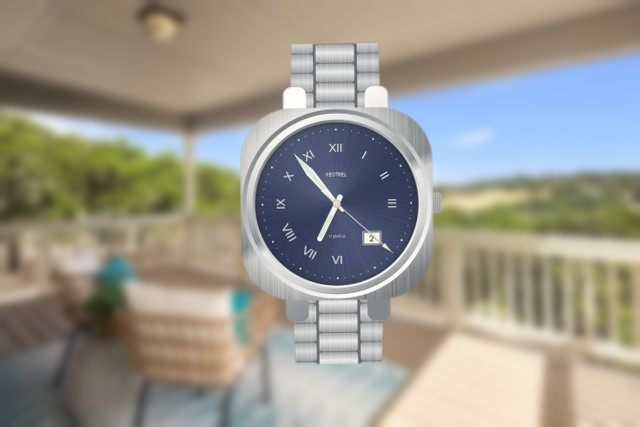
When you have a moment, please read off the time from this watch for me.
6:53:22
